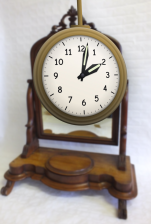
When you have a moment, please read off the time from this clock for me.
2:02
